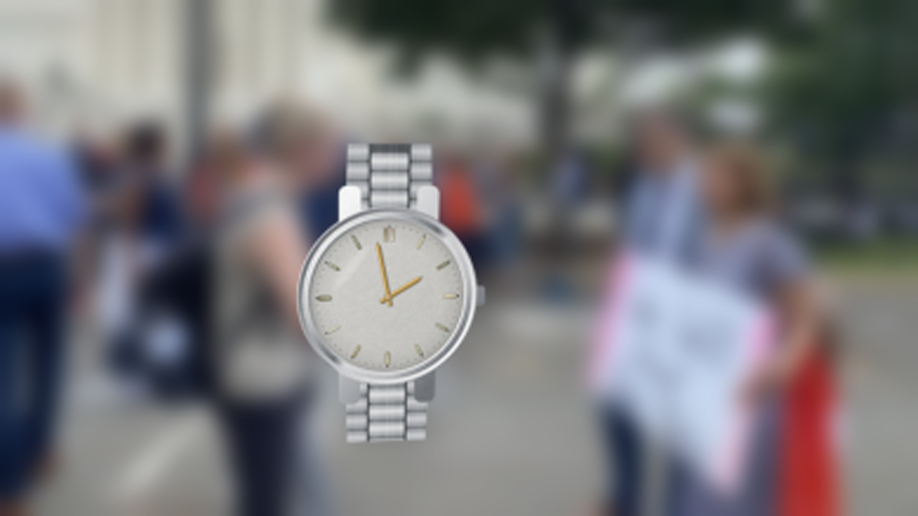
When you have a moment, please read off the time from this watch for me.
1:58
